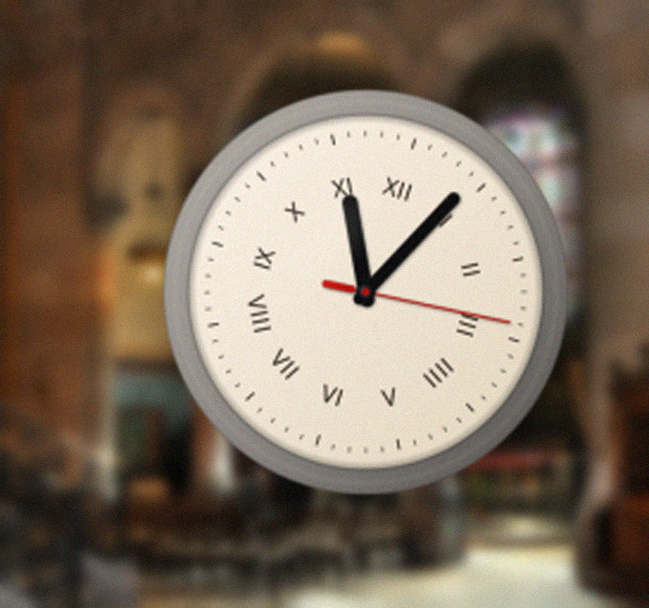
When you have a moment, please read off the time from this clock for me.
11:04:14
